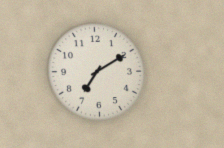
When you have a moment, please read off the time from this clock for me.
7:10
